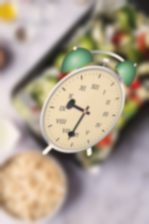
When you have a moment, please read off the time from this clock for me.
9:32
